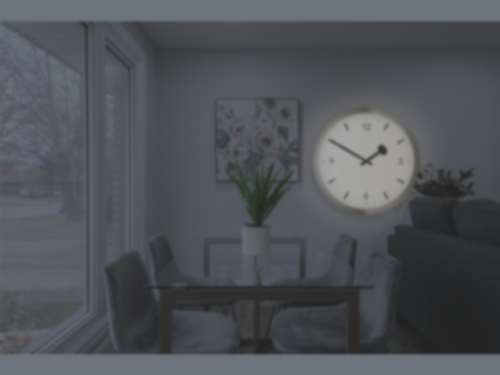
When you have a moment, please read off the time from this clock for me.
1:50
